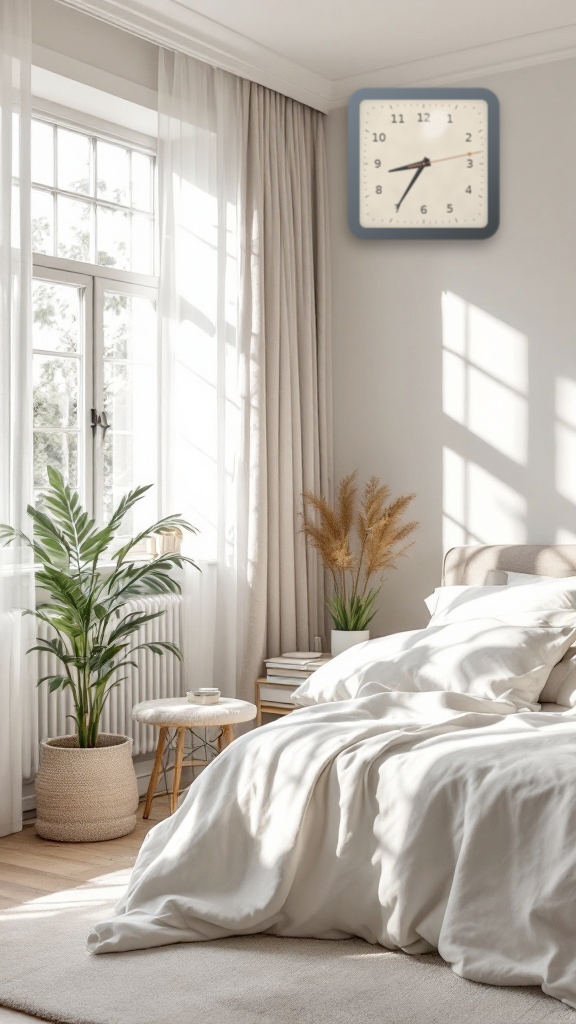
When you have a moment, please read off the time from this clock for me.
8:35:13
